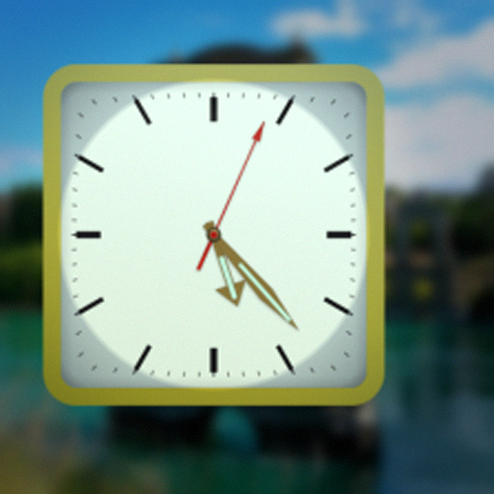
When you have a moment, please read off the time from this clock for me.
5:23:04
